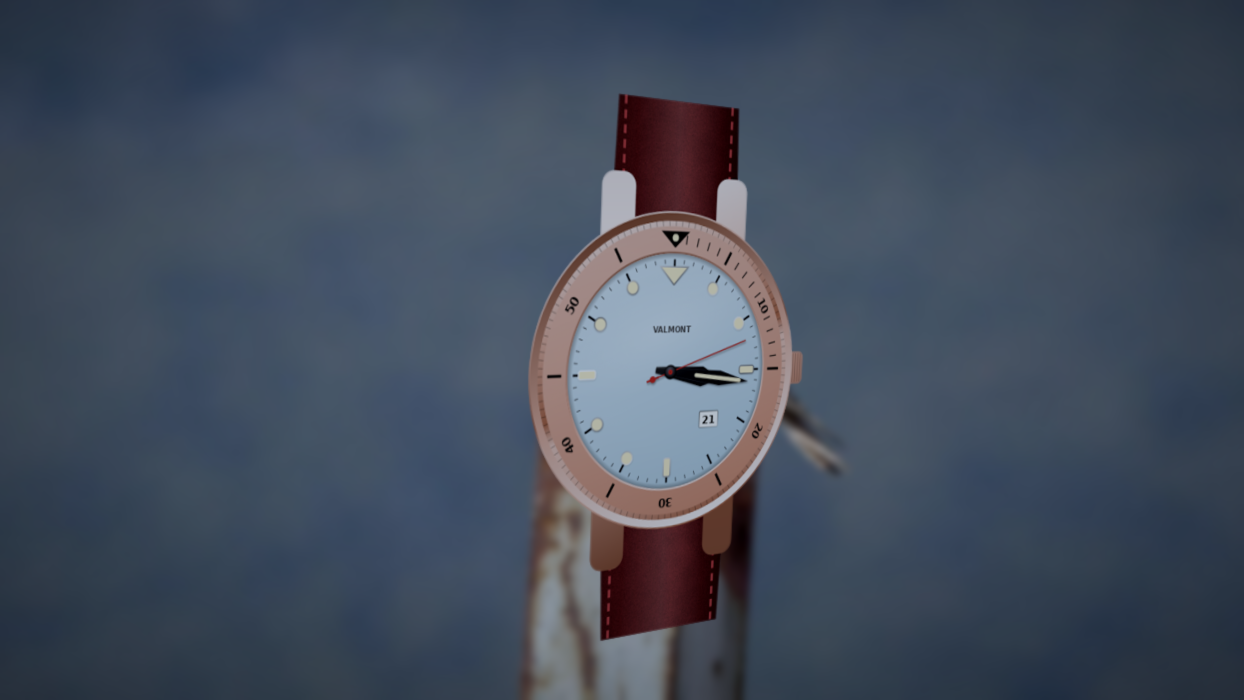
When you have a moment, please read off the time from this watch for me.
3:16:12
